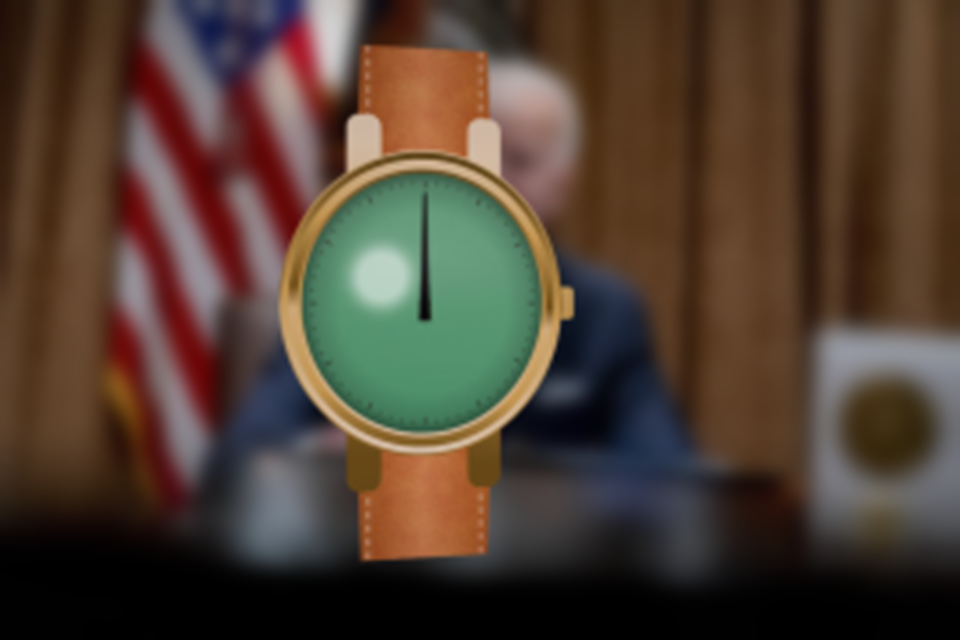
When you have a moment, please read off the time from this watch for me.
12:00
